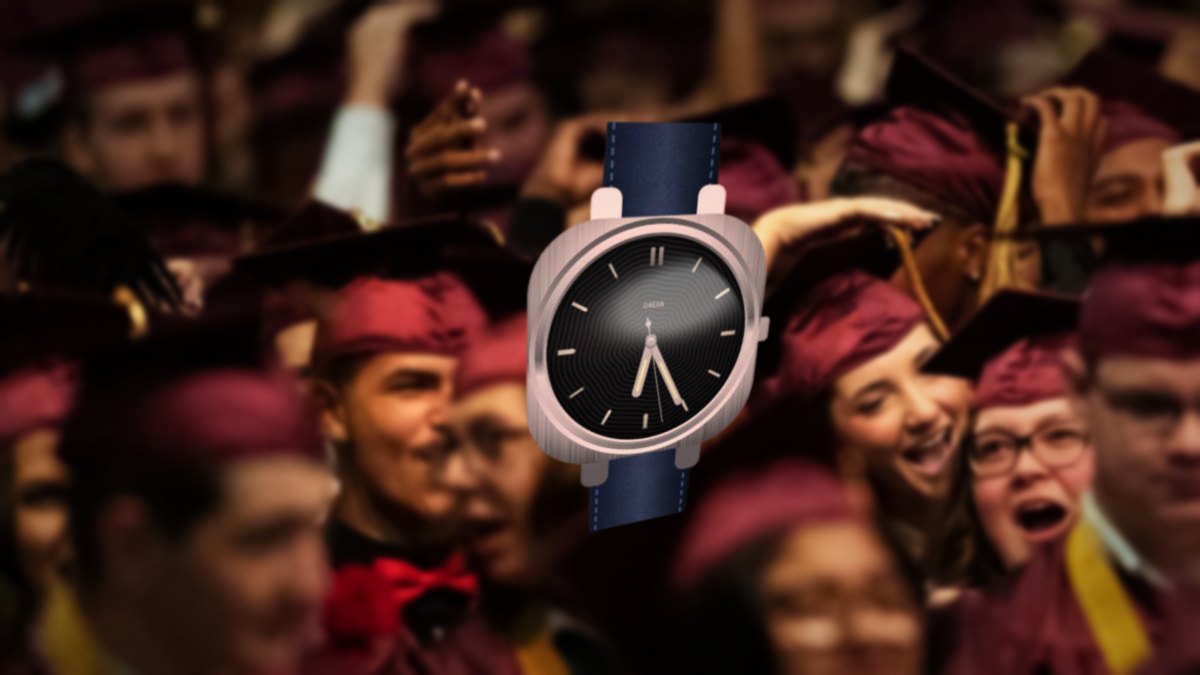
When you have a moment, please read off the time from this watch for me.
6:25:28
